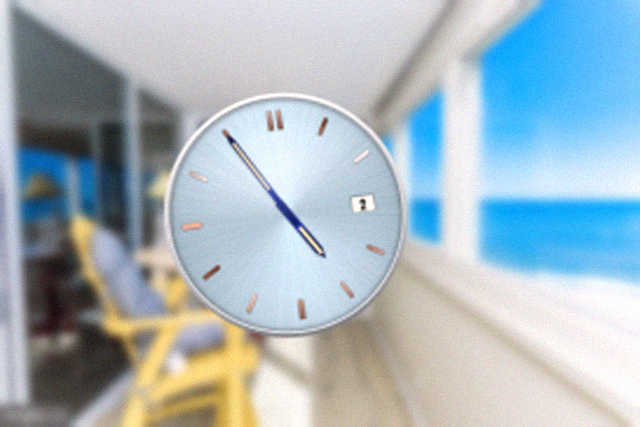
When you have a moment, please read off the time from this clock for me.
4:55
